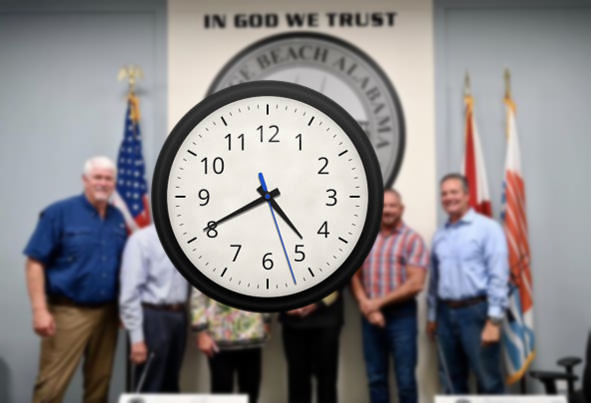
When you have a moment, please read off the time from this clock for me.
4:40:27
